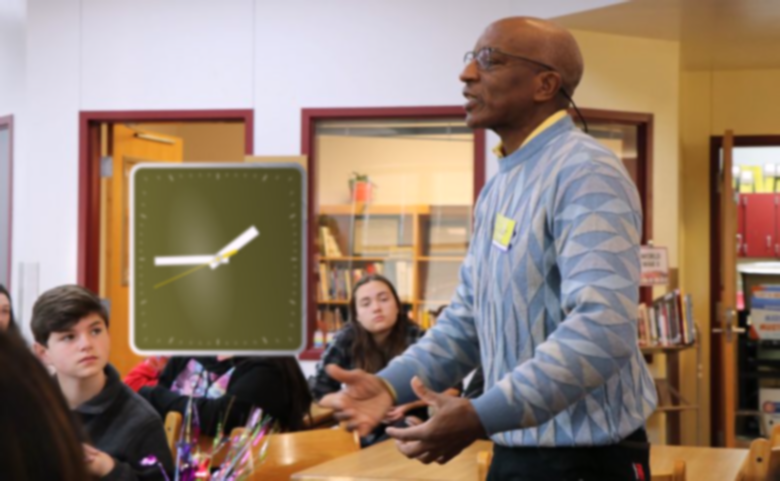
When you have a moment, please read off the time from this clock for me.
1:44:41
